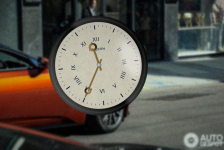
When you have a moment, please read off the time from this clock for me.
11:35
